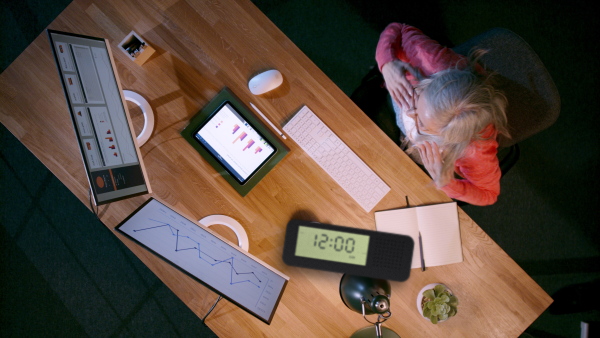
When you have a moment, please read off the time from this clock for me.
12:00
